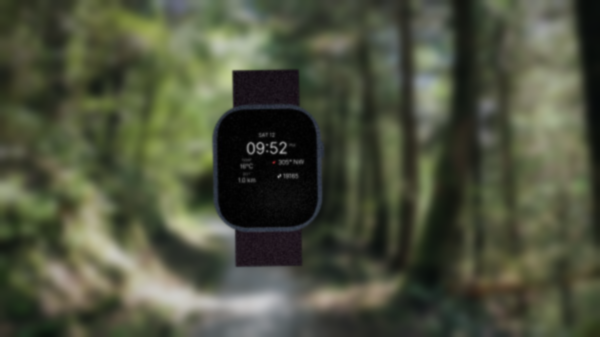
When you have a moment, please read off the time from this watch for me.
9:52
